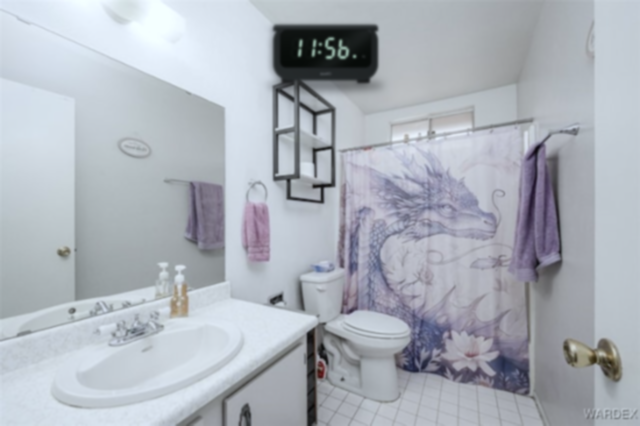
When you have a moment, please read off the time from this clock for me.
11:56
